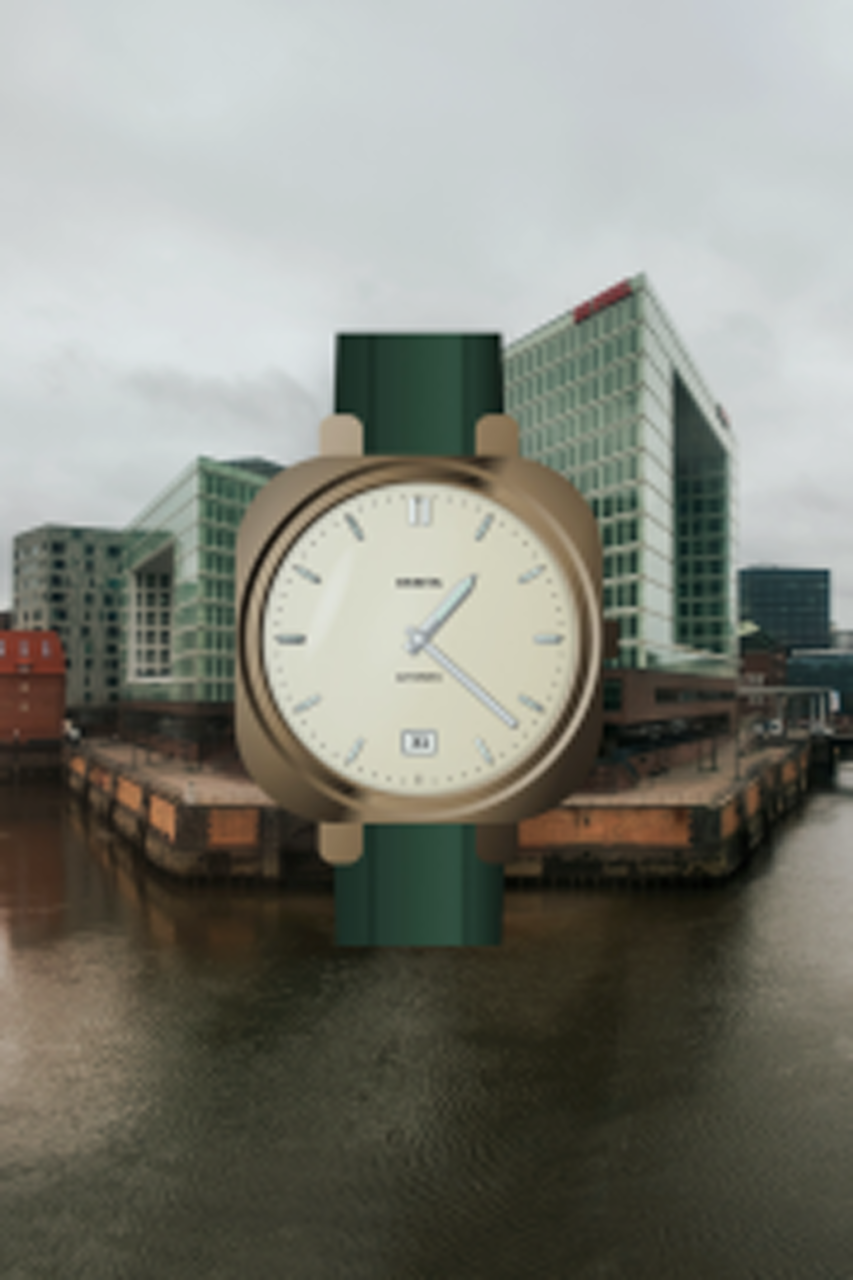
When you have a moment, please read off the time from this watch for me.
1:22
